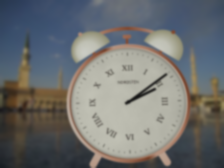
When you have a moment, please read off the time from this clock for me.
2:09
